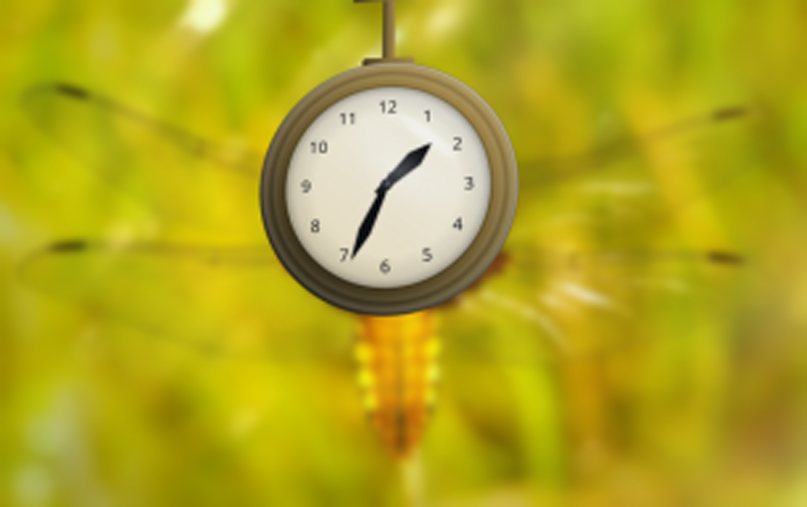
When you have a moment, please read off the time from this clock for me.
1:34
